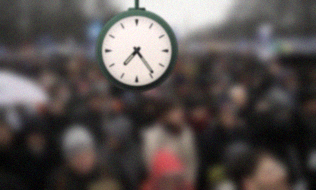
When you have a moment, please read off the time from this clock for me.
7:24
